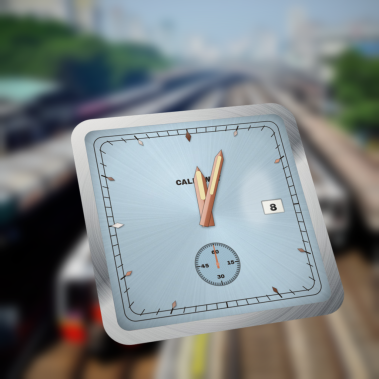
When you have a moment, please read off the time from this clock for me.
12:04
